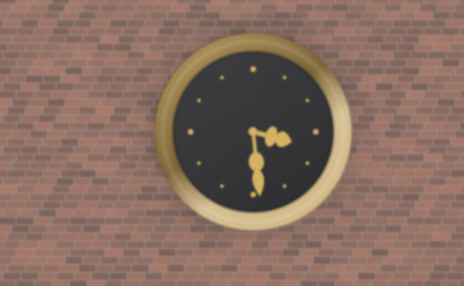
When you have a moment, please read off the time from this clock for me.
3:29
